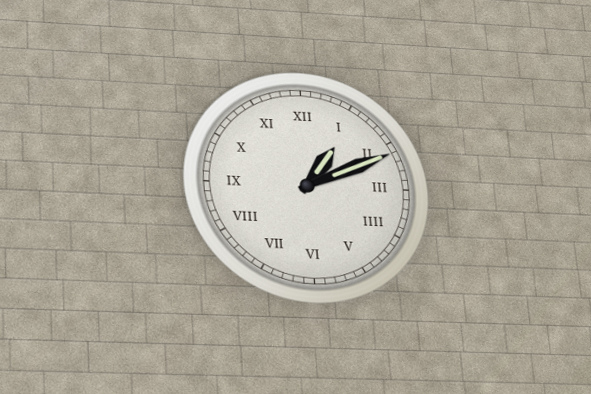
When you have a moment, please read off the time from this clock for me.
1:11
